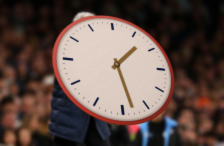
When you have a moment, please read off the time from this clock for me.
1:28
